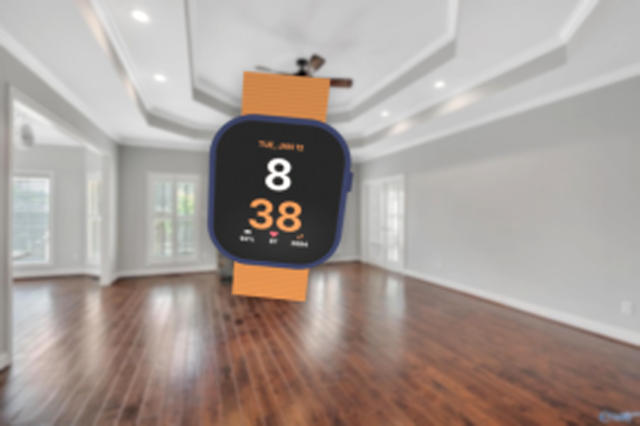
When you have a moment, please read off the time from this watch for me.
8:38
